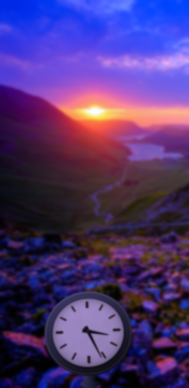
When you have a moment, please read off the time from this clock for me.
3:26
